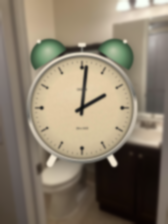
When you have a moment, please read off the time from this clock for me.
2:01
